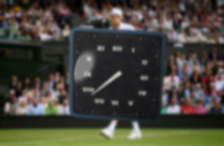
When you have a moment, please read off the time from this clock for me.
7:38
